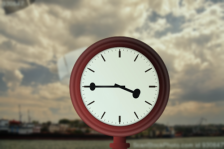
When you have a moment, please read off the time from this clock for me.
3:45
